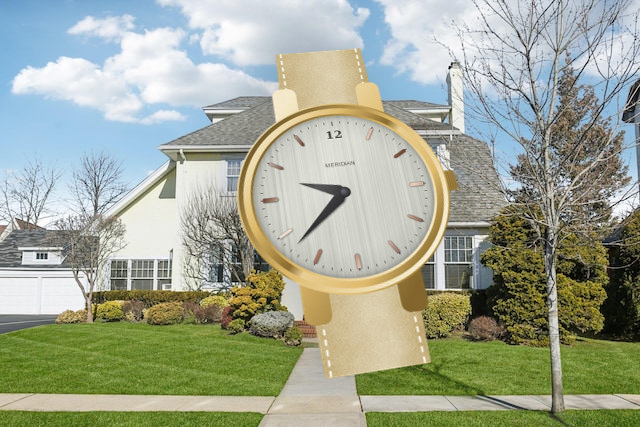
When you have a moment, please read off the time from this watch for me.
9:38
